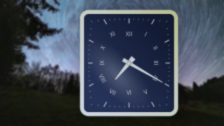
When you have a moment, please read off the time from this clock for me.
7:20
